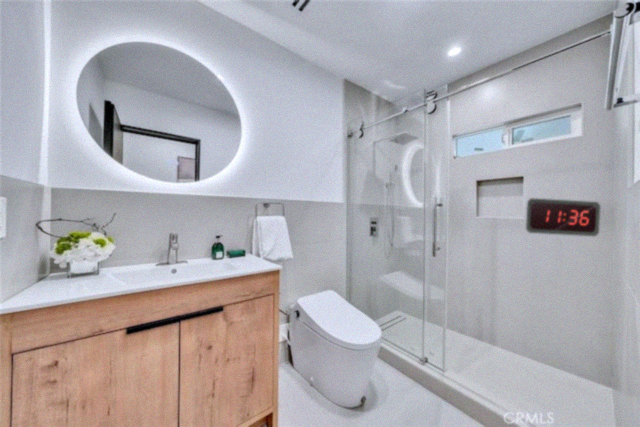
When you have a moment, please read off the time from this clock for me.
11:36
